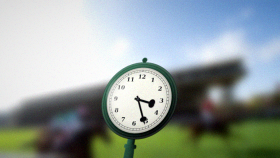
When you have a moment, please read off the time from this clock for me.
3:26
